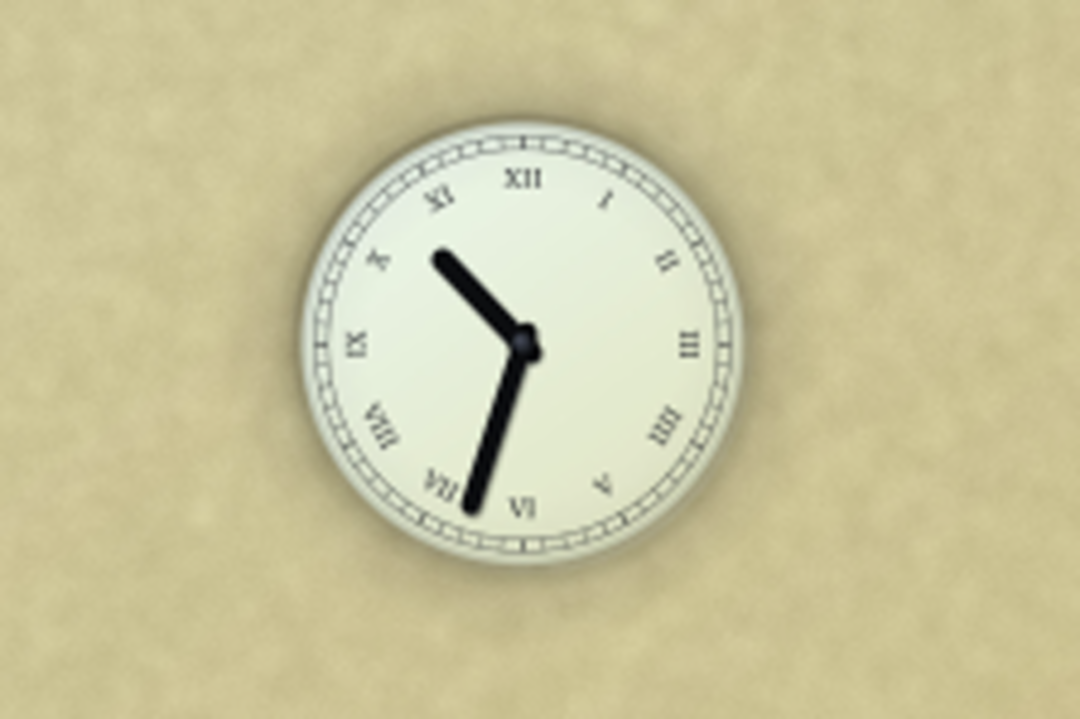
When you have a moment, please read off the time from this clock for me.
10:33
